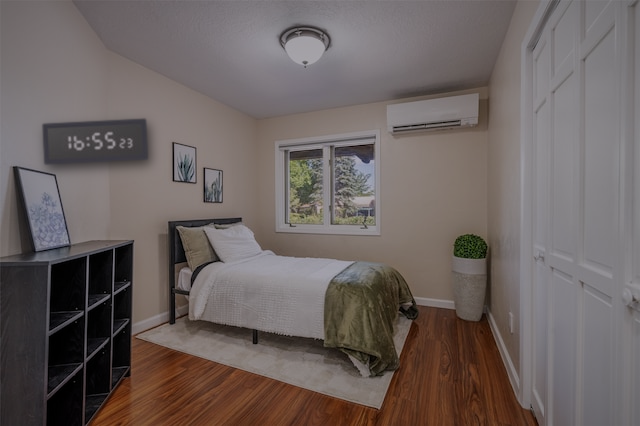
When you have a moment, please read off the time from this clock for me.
16:55
